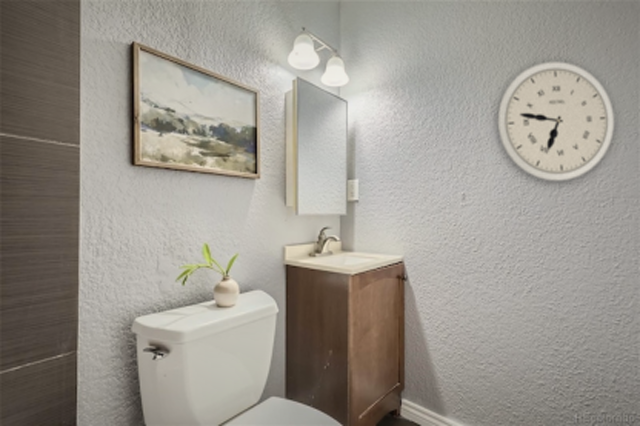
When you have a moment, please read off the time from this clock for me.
6:47
